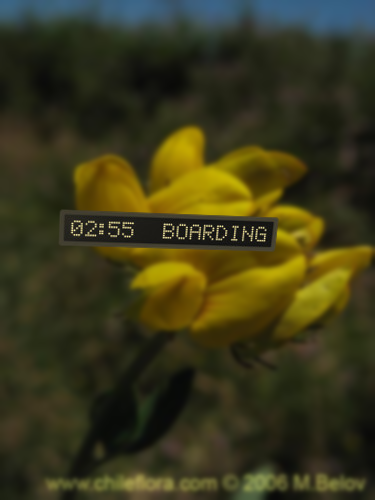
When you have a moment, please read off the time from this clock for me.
2:55
